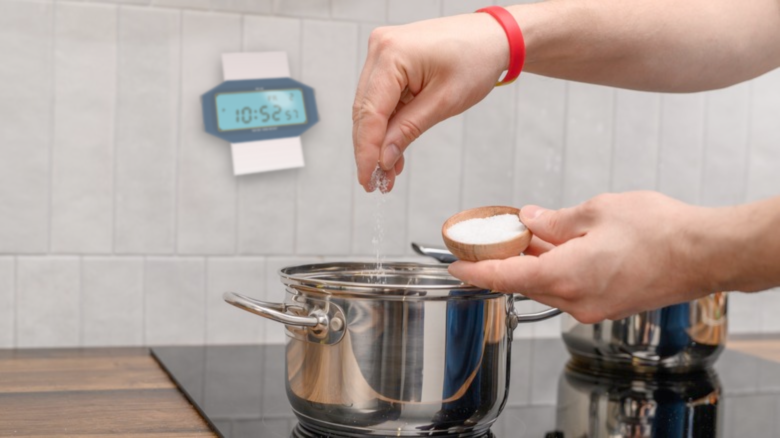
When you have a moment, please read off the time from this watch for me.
10:52
